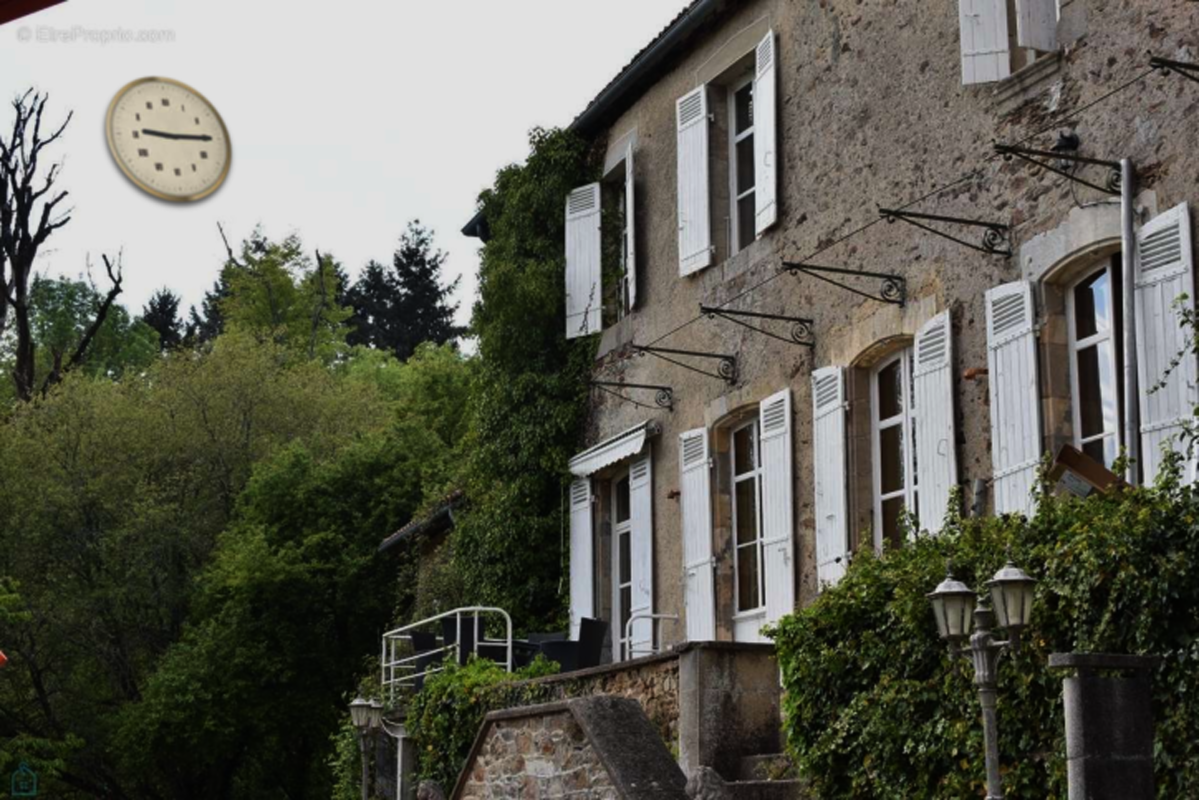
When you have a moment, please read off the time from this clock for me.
9:15
